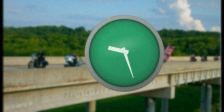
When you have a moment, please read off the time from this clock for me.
9:27
